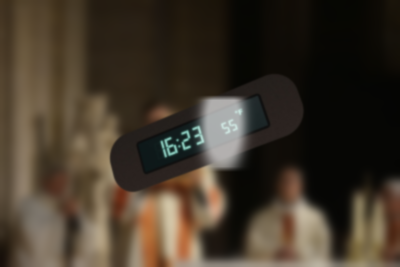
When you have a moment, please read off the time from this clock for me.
16:23
